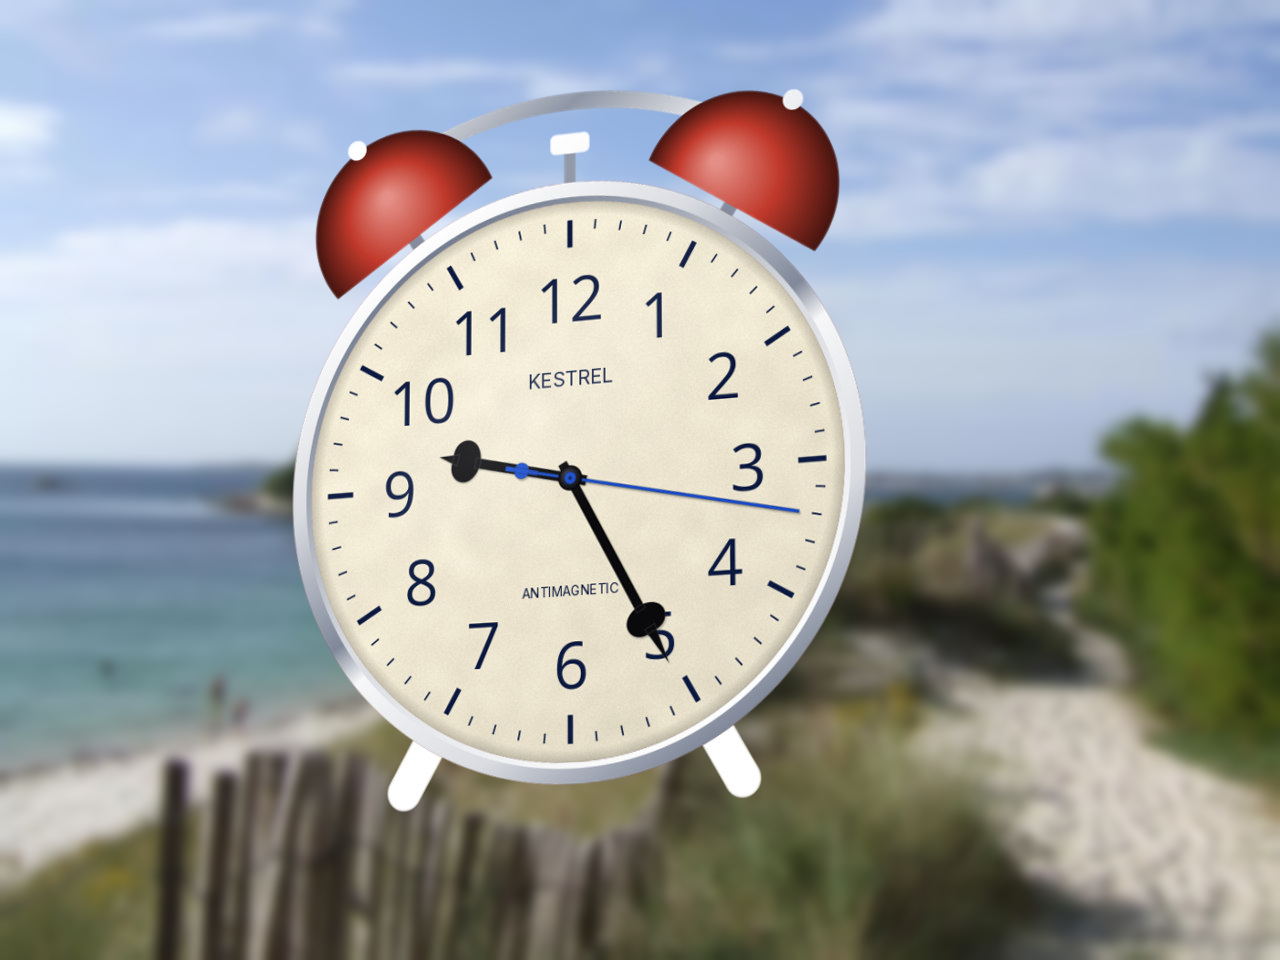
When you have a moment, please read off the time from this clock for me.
9:25:17
